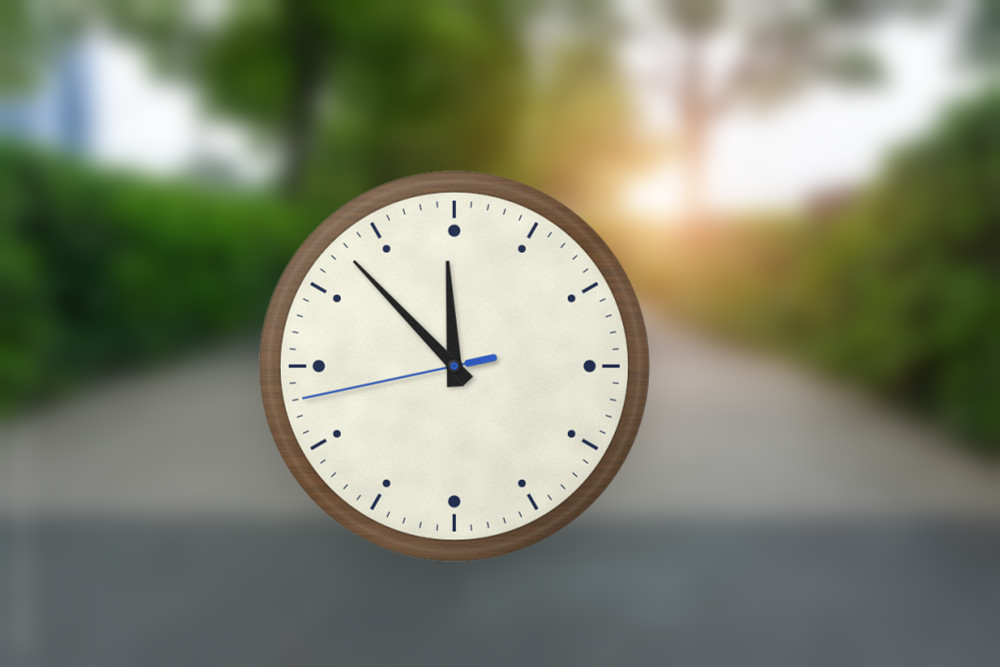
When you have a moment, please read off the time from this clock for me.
11:52:43
